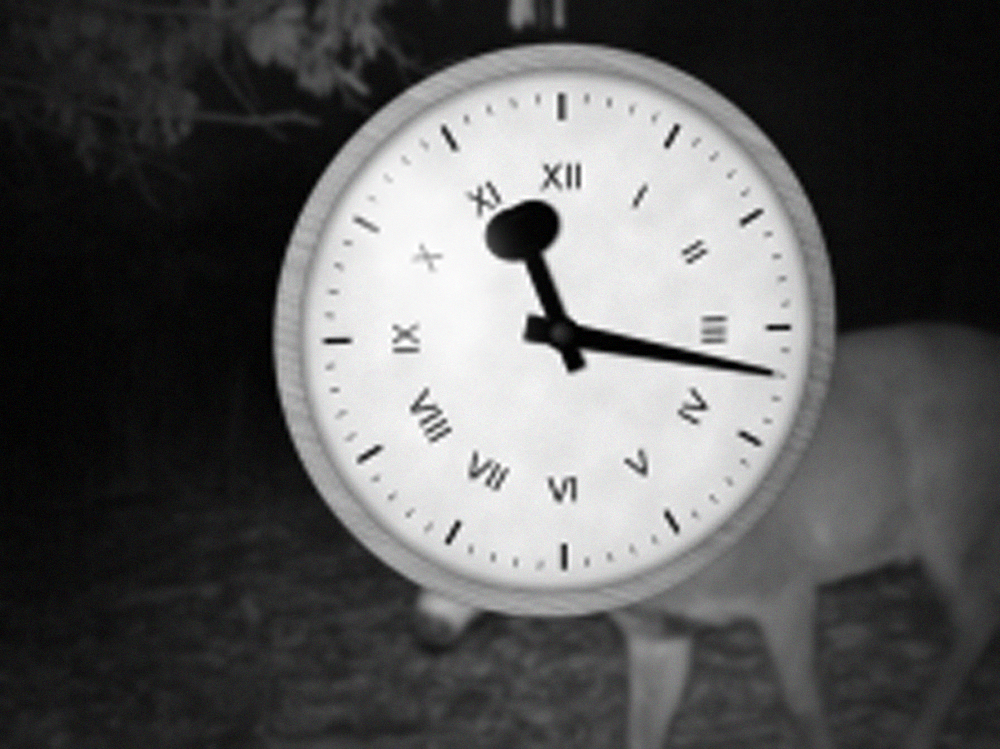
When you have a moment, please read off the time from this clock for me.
11:17
